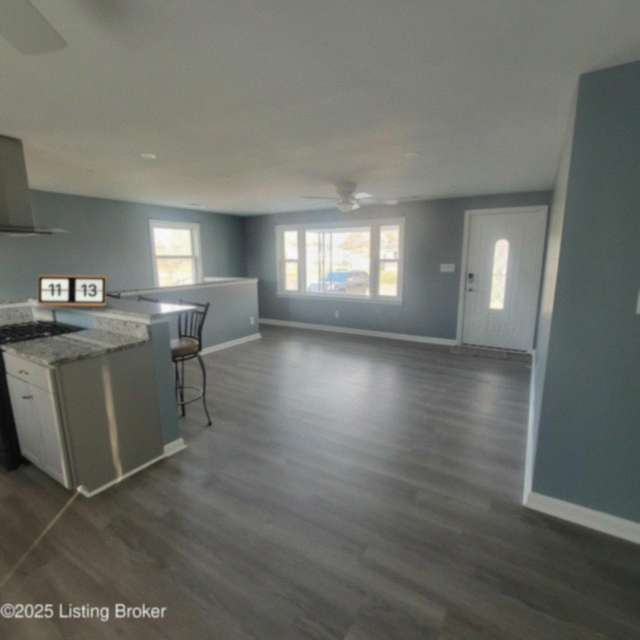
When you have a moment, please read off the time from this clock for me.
11:13
